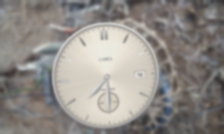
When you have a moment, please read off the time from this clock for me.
7:30
